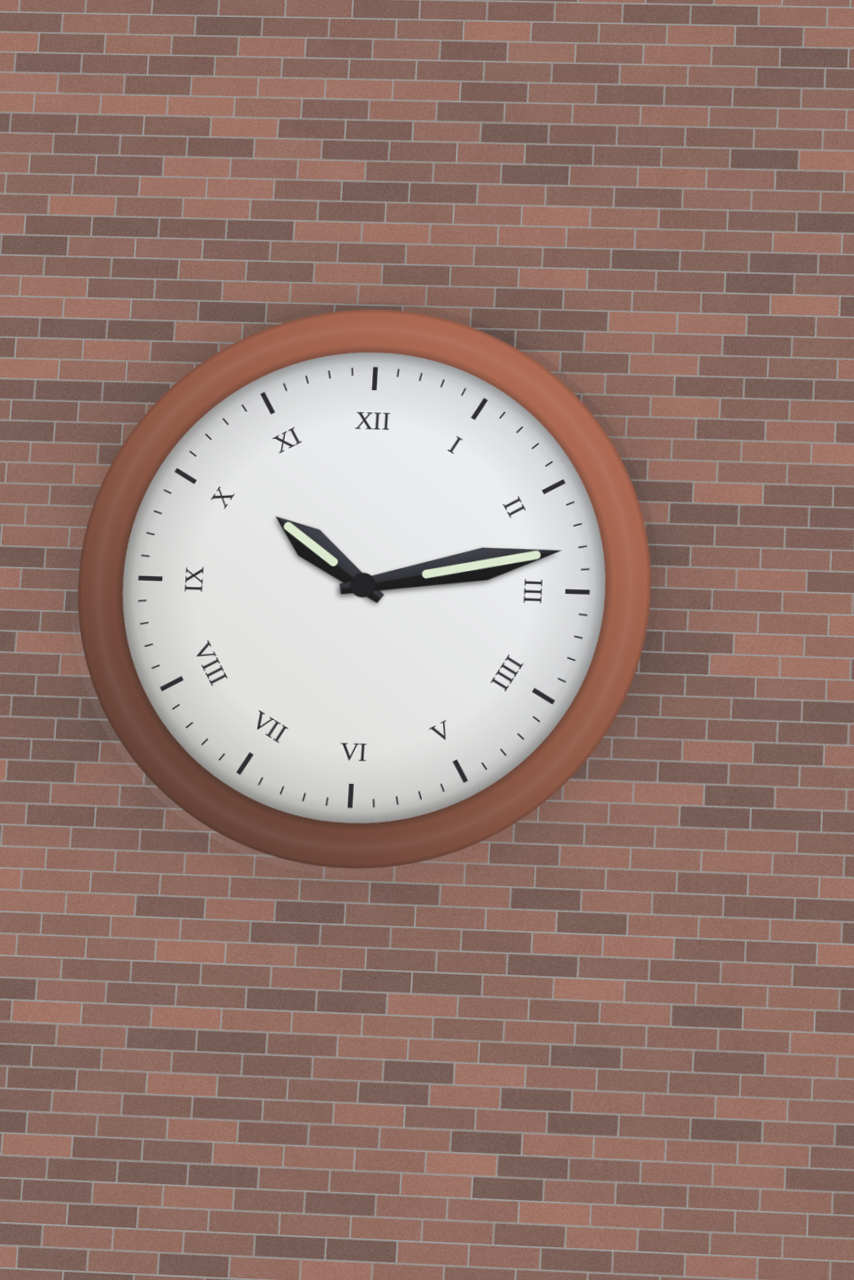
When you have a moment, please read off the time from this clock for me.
10:13
